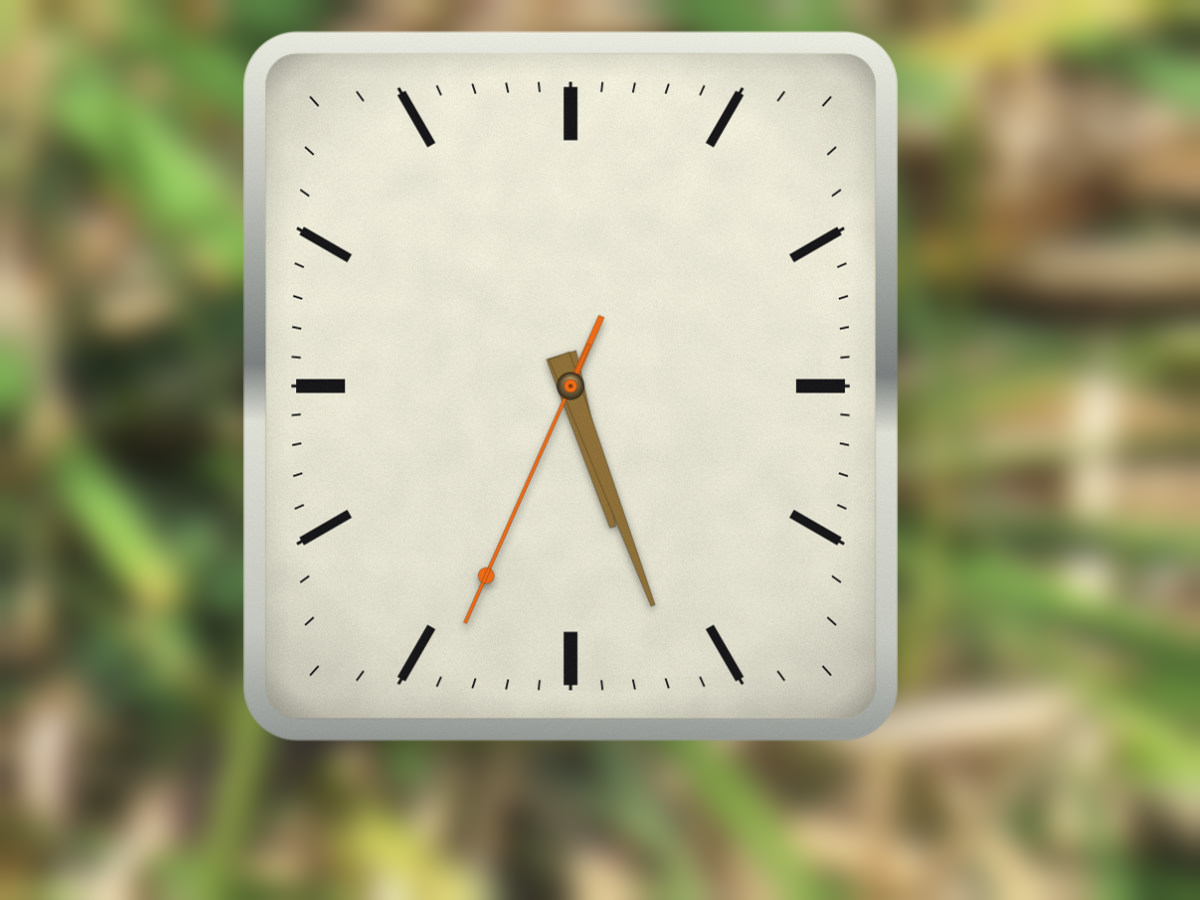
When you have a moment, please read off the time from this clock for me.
5:26:34
